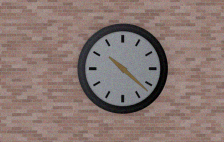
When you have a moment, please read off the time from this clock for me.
10:22
